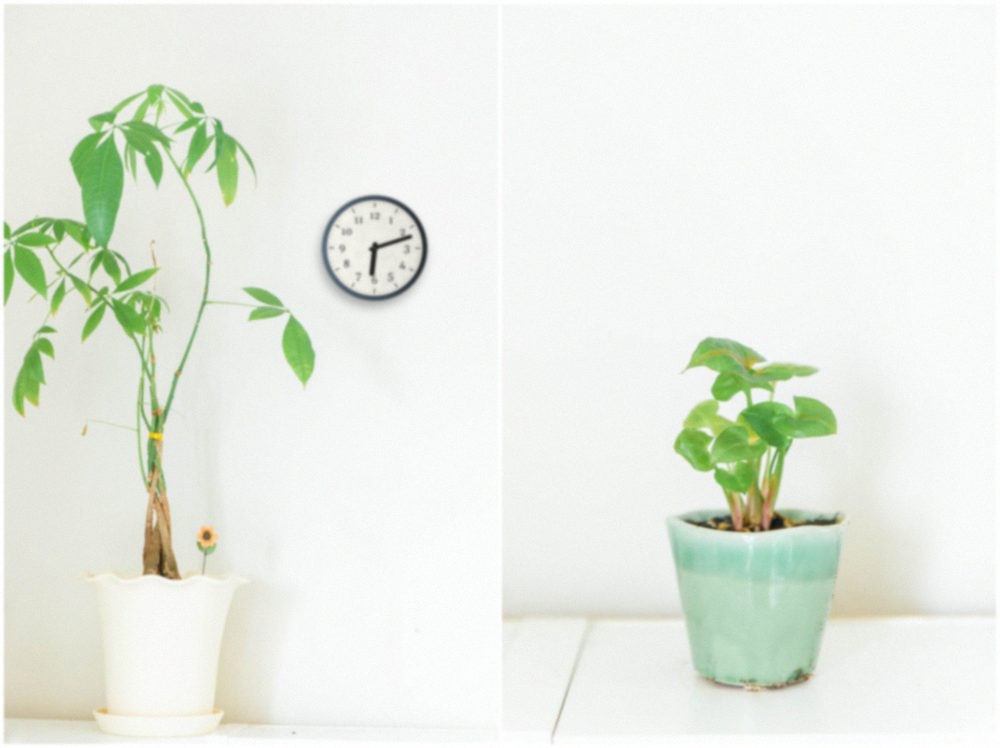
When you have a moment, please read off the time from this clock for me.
6:12
